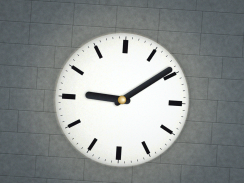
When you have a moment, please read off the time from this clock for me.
9:09
